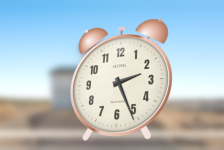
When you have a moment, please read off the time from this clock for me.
2:26
